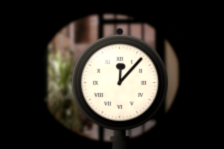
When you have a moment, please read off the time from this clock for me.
12:07
